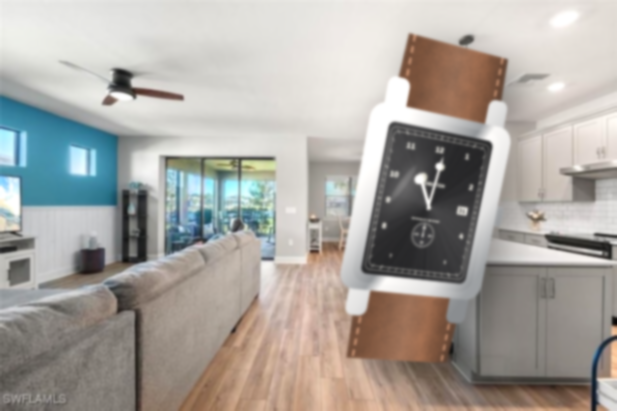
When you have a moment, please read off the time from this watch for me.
11:01
